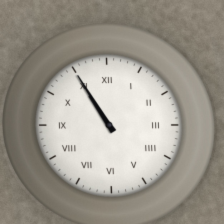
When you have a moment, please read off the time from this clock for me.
10:55
